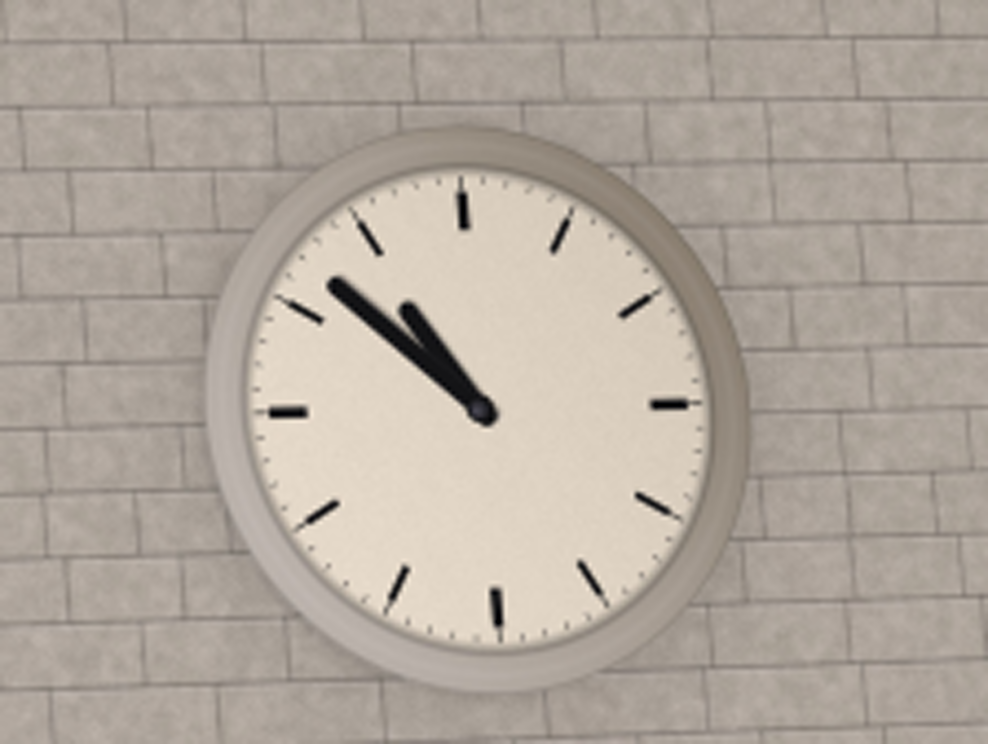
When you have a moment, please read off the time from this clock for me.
10:52
